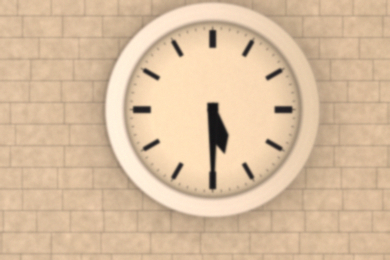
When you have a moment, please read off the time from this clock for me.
5:30
